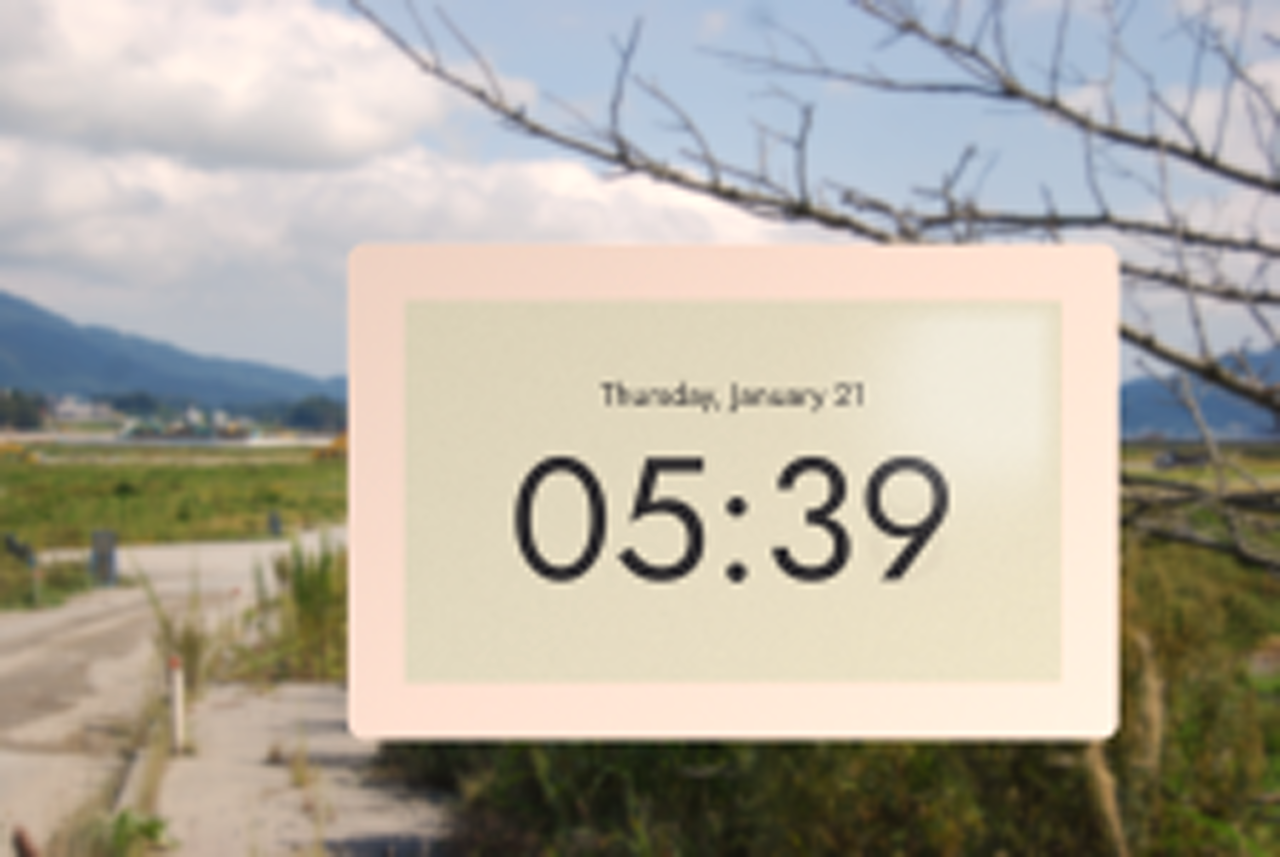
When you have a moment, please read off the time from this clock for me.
5:39
